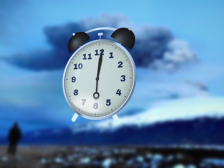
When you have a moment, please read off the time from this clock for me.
6:01
